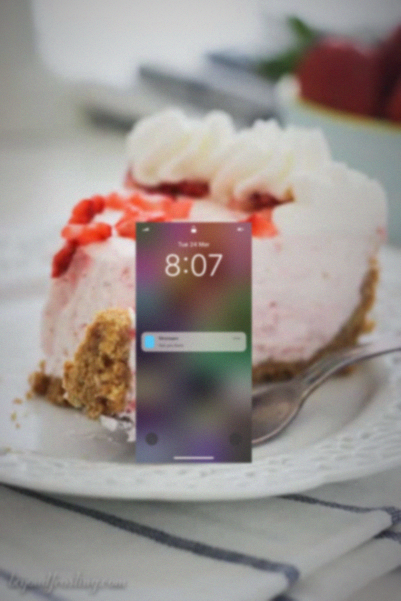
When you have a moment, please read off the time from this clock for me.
8:07
